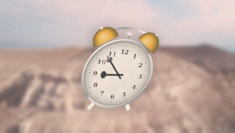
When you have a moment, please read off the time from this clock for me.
8:53
